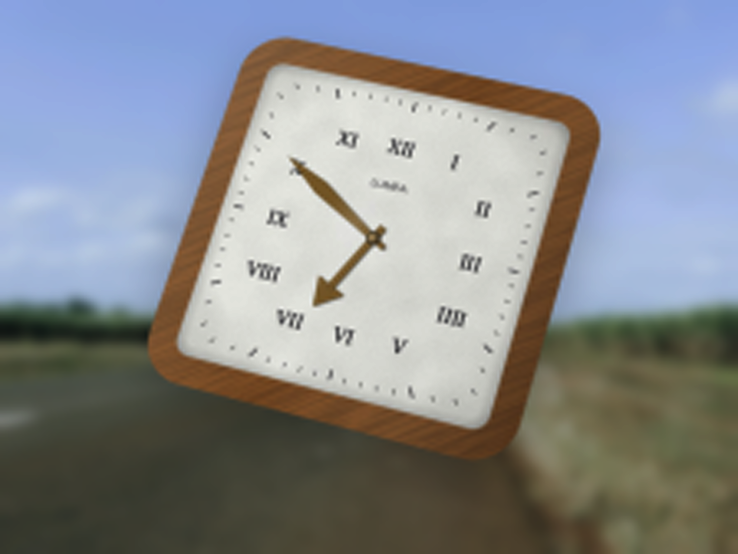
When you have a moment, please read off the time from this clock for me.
6:50
